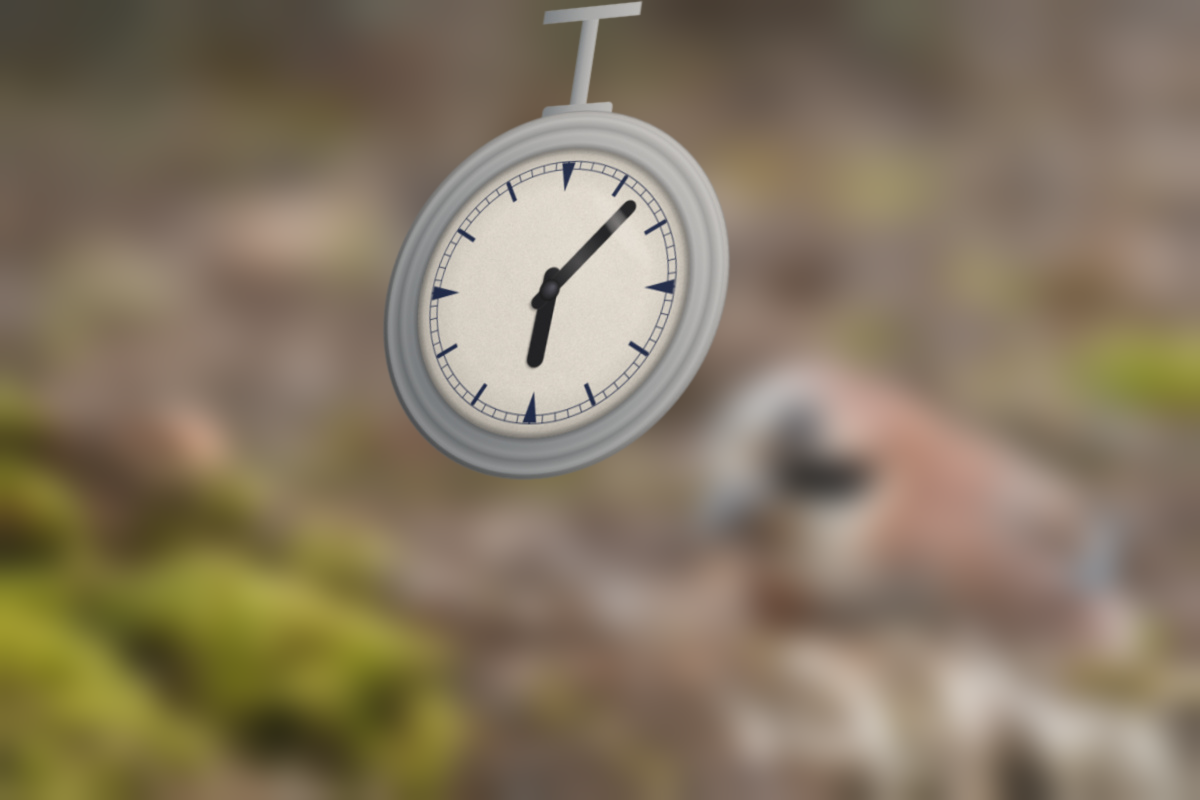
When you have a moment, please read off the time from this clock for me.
6:07
